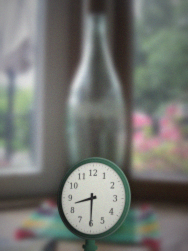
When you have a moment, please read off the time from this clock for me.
8:30
